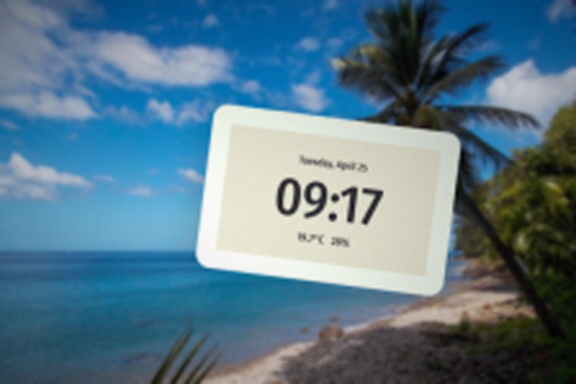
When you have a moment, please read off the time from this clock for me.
9:17
